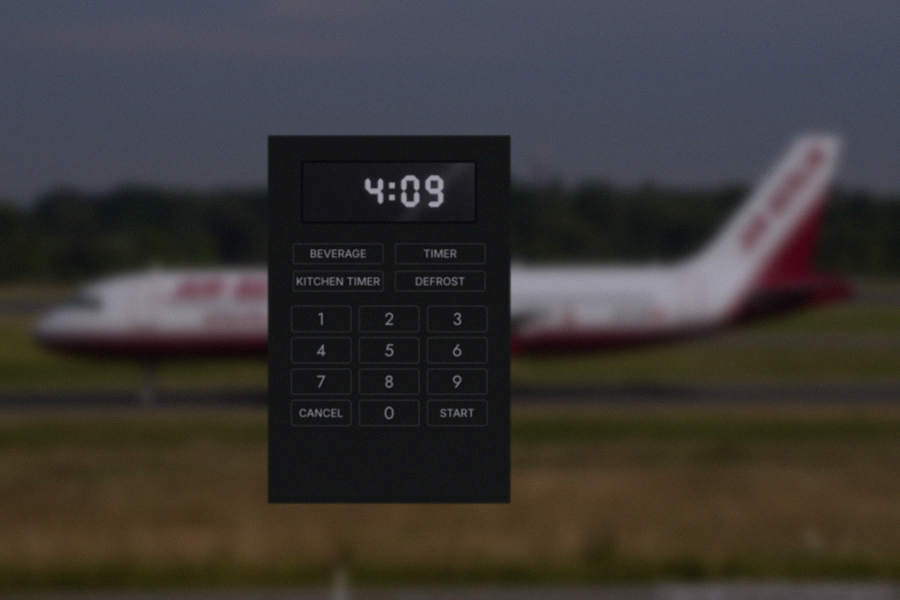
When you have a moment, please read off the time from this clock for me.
4:09
